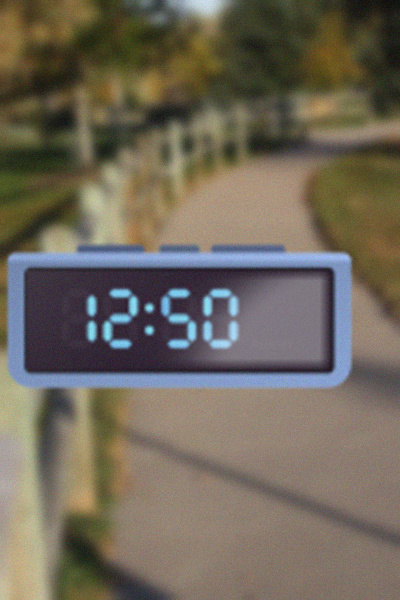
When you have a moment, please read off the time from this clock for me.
12:50
